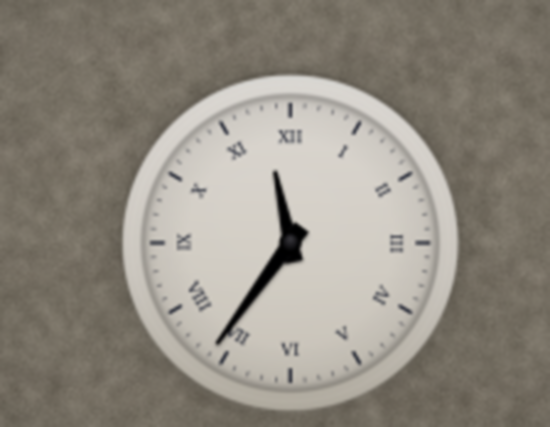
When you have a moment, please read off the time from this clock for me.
11:36
